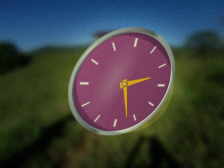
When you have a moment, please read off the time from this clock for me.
2:27
